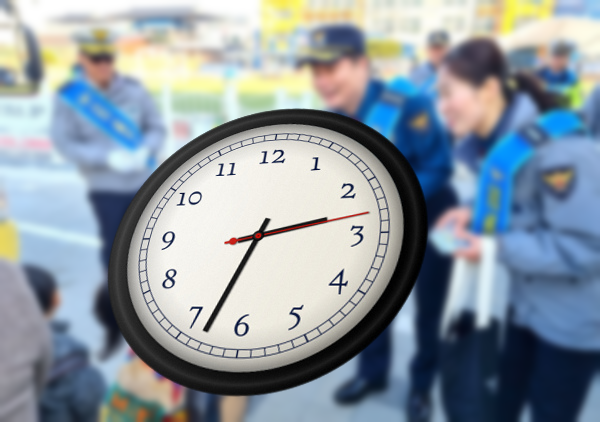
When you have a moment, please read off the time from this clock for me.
2:33:13
